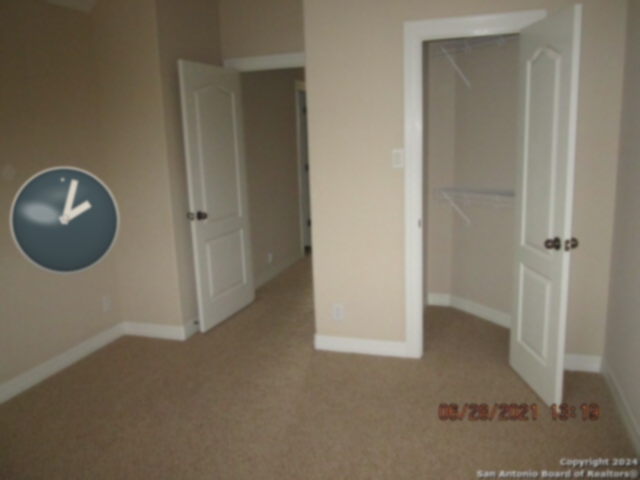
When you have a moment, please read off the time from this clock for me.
2:03
